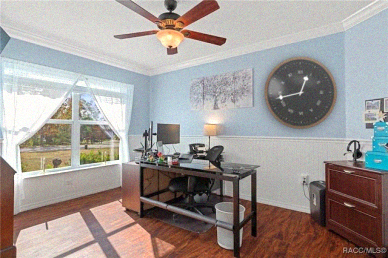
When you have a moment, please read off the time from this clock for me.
12:43
